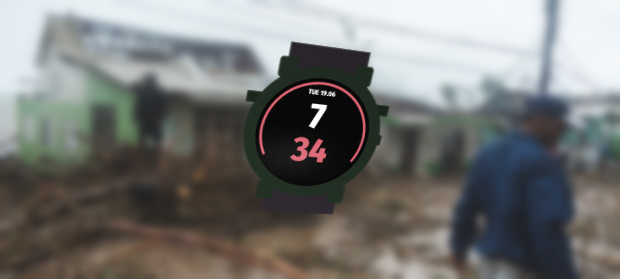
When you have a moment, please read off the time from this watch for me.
7:34
